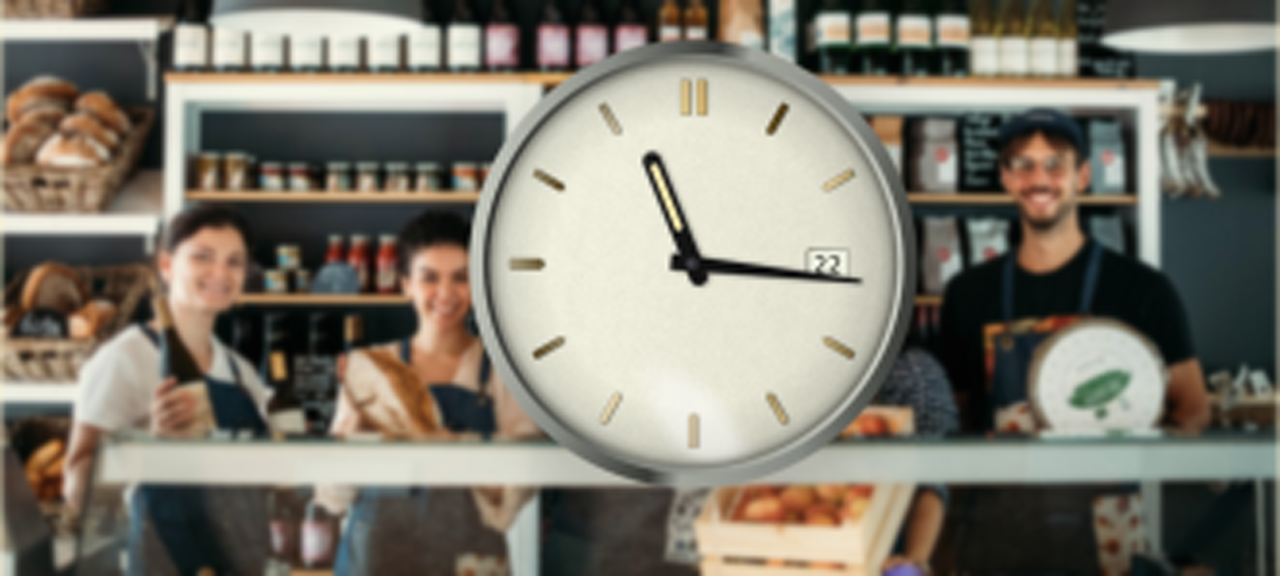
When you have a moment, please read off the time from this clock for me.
11:16
